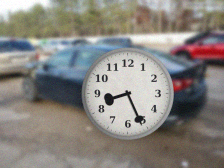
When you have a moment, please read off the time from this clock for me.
8:26
